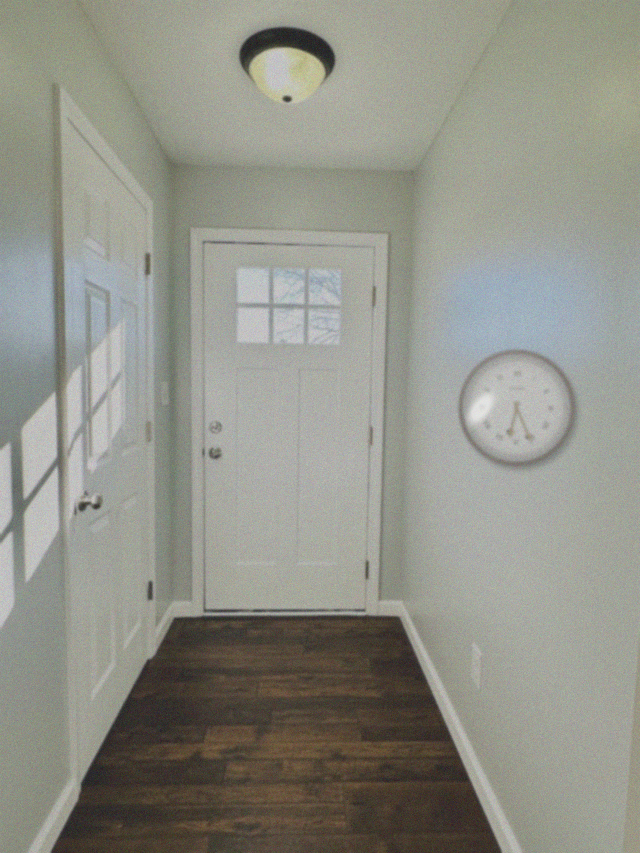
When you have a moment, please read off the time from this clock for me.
6:26
